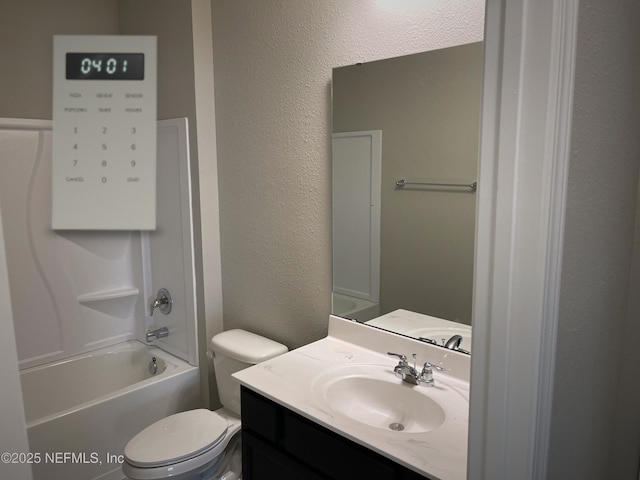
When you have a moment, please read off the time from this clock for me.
4:01
